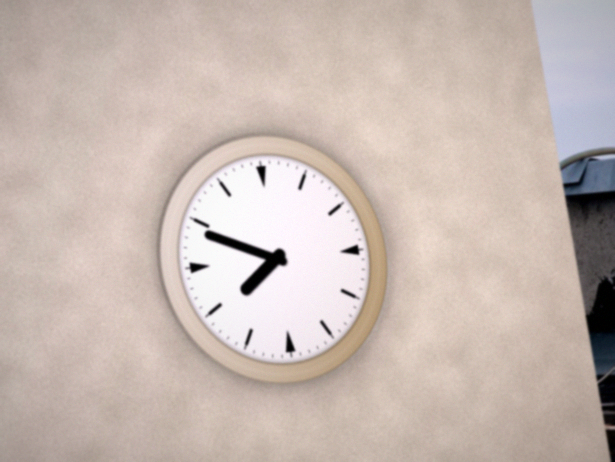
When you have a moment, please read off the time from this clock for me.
7:49
